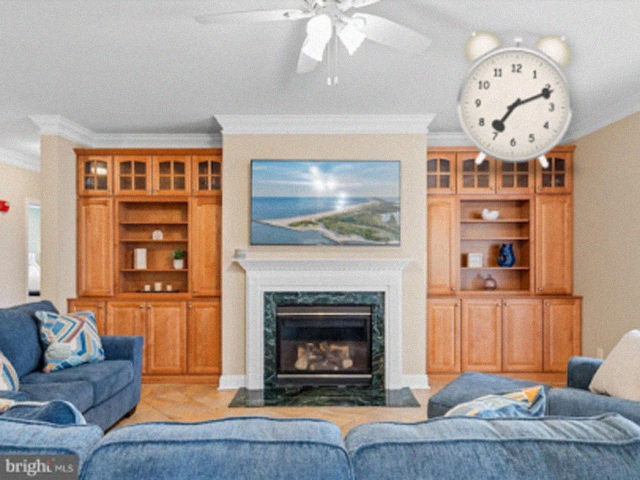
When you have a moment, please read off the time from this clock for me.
7:11
